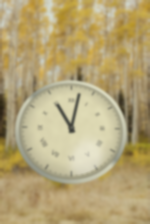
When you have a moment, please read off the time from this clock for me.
11:02
